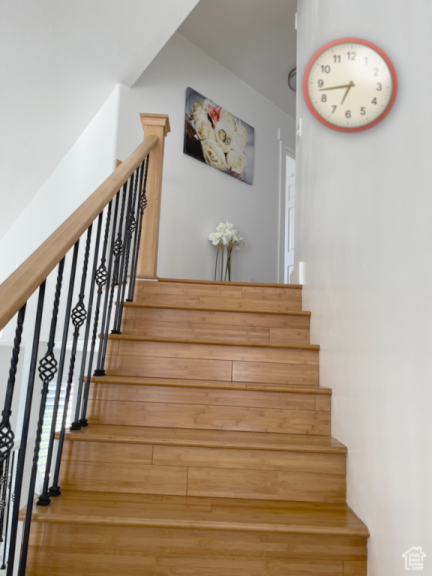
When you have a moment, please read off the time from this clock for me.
6:43
